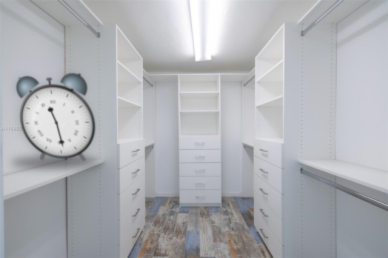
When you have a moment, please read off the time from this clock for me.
11:29
